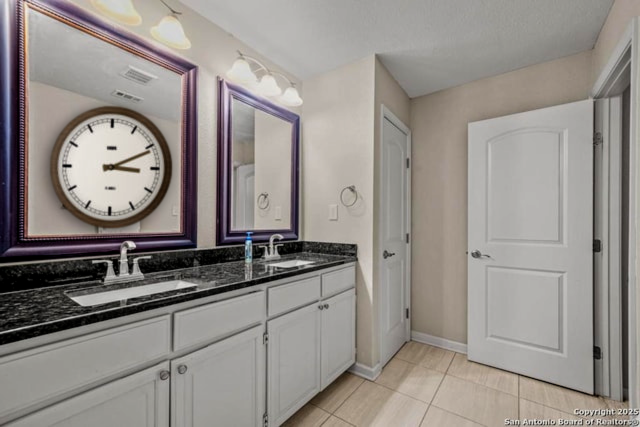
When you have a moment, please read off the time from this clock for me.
3:11
